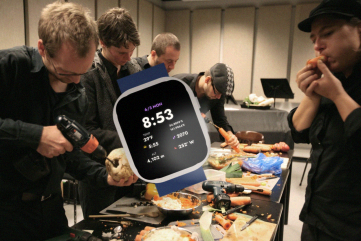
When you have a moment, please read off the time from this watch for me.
8:53
